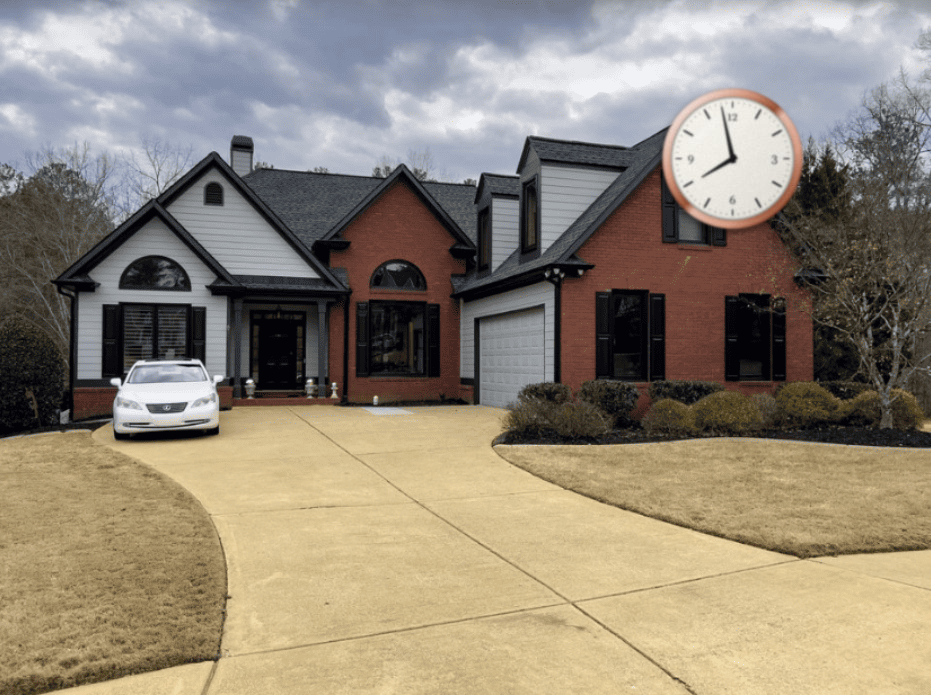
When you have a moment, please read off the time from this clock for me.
7:58
